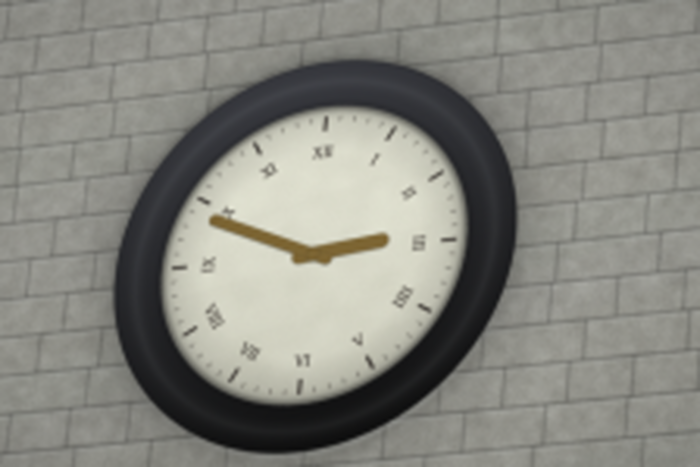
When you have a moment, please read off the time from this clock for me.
2:49
